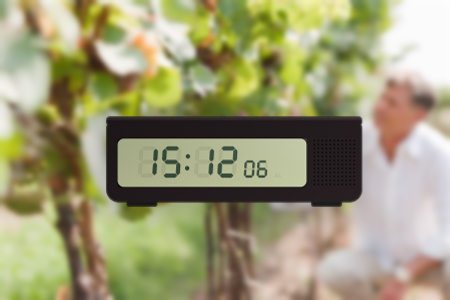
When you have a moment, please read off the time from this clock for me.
15:12:06
